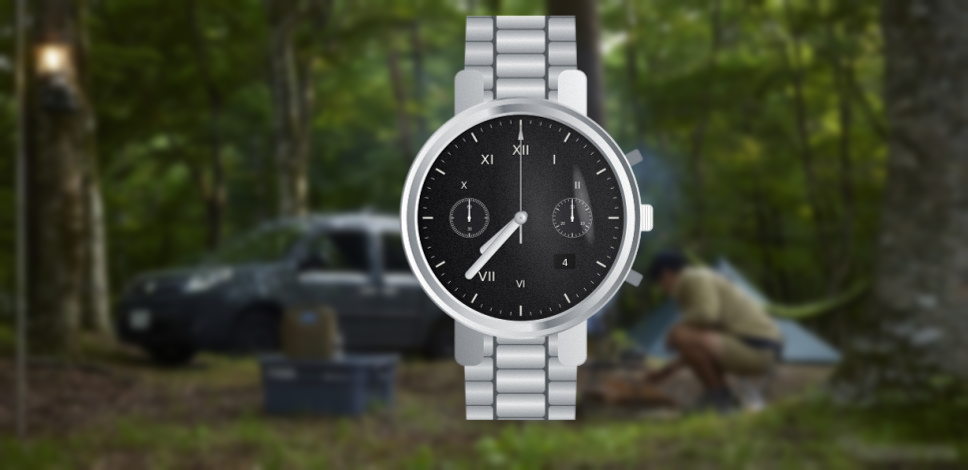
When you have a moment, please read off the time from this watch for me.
7:37
